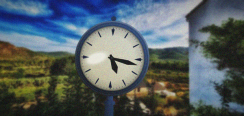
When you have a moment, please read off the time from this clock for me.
5:17
